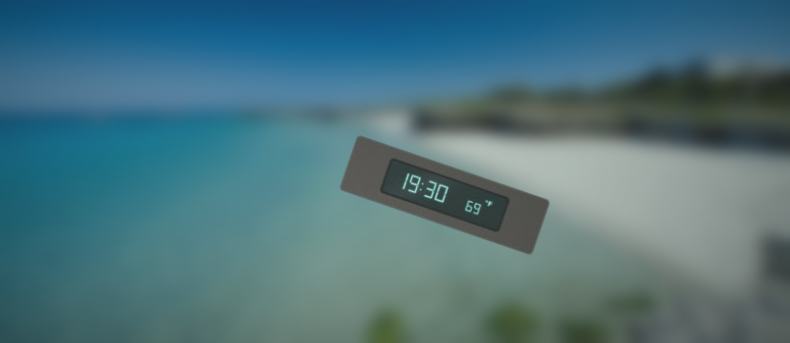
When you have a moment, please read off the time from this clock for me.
19:30
